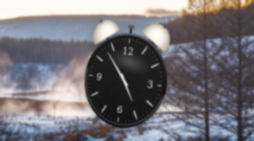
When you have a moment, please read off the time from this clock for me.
4:53
